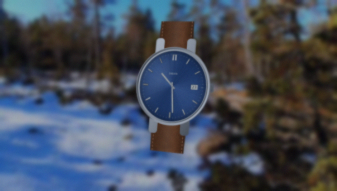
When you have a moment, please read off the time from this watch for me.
10:29
